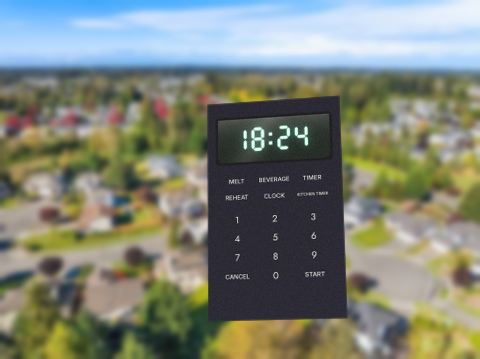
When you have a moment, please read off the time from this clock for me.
18:24
